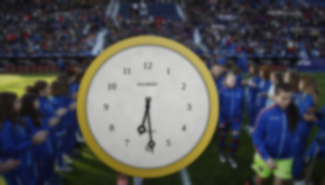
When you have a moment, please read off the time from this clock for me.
6:29
